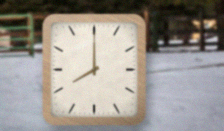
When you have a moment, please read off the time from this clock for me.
8:00
